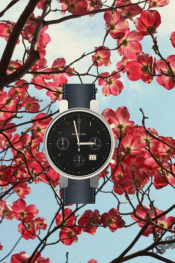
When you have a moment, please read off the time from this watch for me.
2:58
